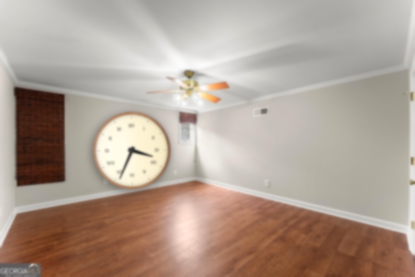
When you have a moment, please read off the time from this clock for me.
3:34
